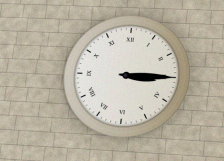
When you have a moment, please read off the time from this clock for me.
3:15
